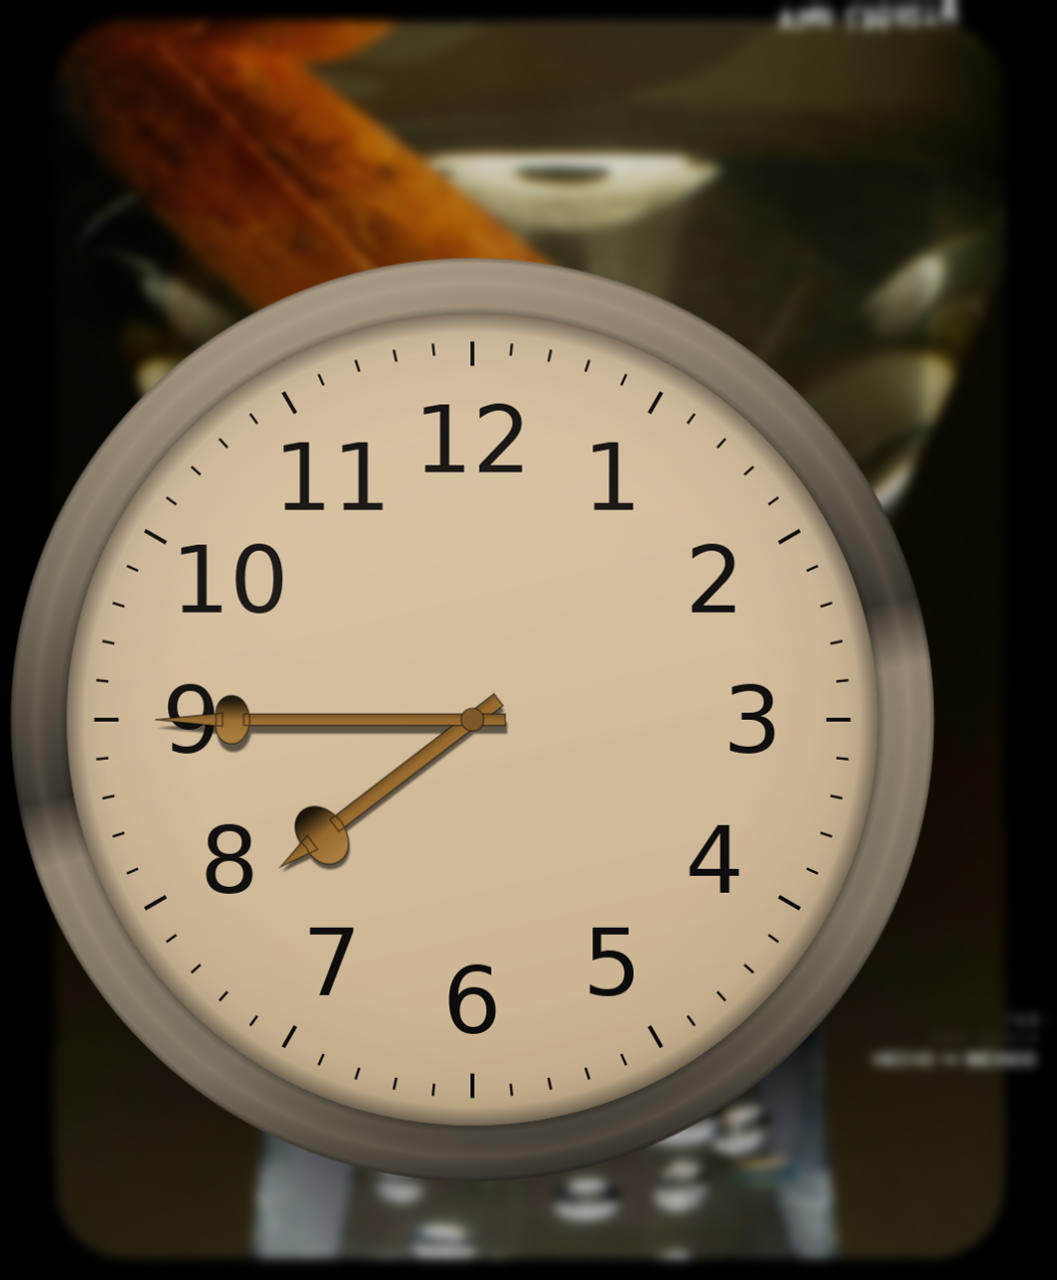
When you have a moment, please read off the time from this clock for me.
7:45
